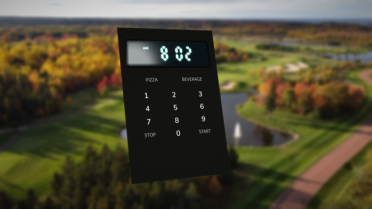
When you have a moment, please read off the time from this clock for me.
8:02
